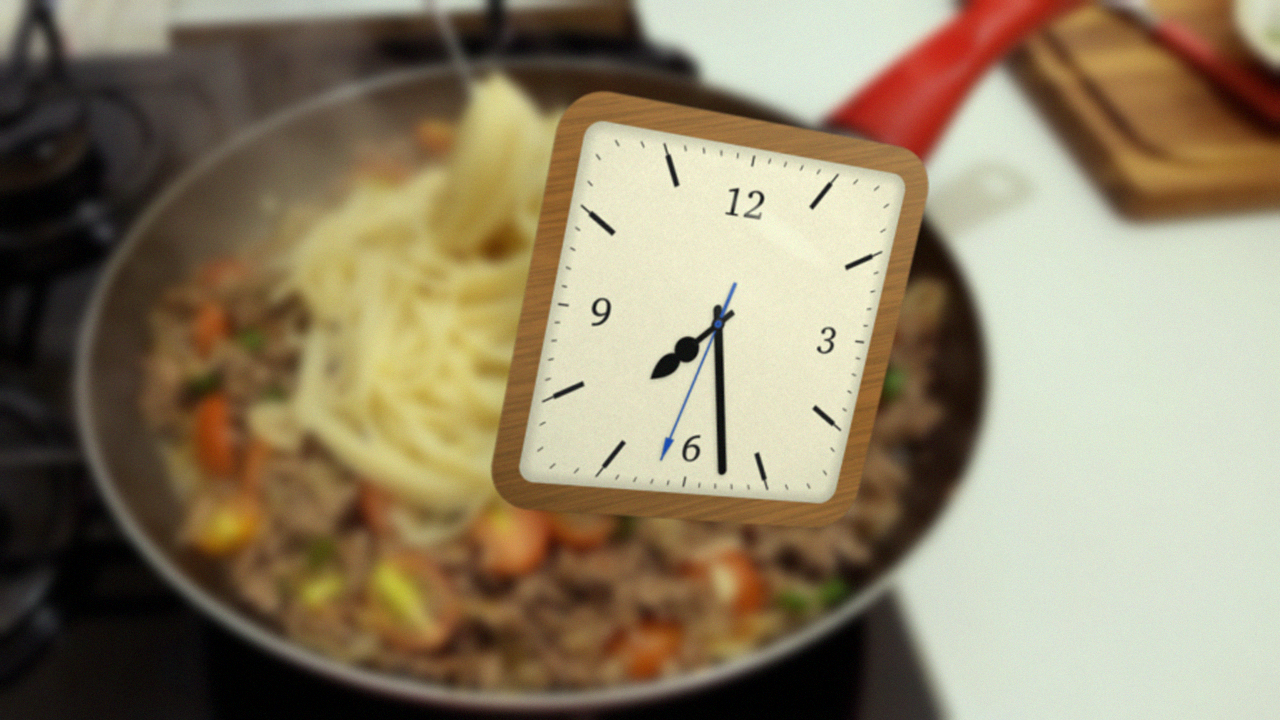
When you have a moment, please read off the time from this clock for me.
7:27:32
